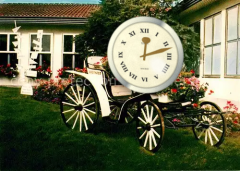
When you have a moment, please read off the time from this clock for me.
12:12
